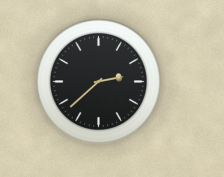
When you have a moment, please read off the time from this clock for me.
2:38
